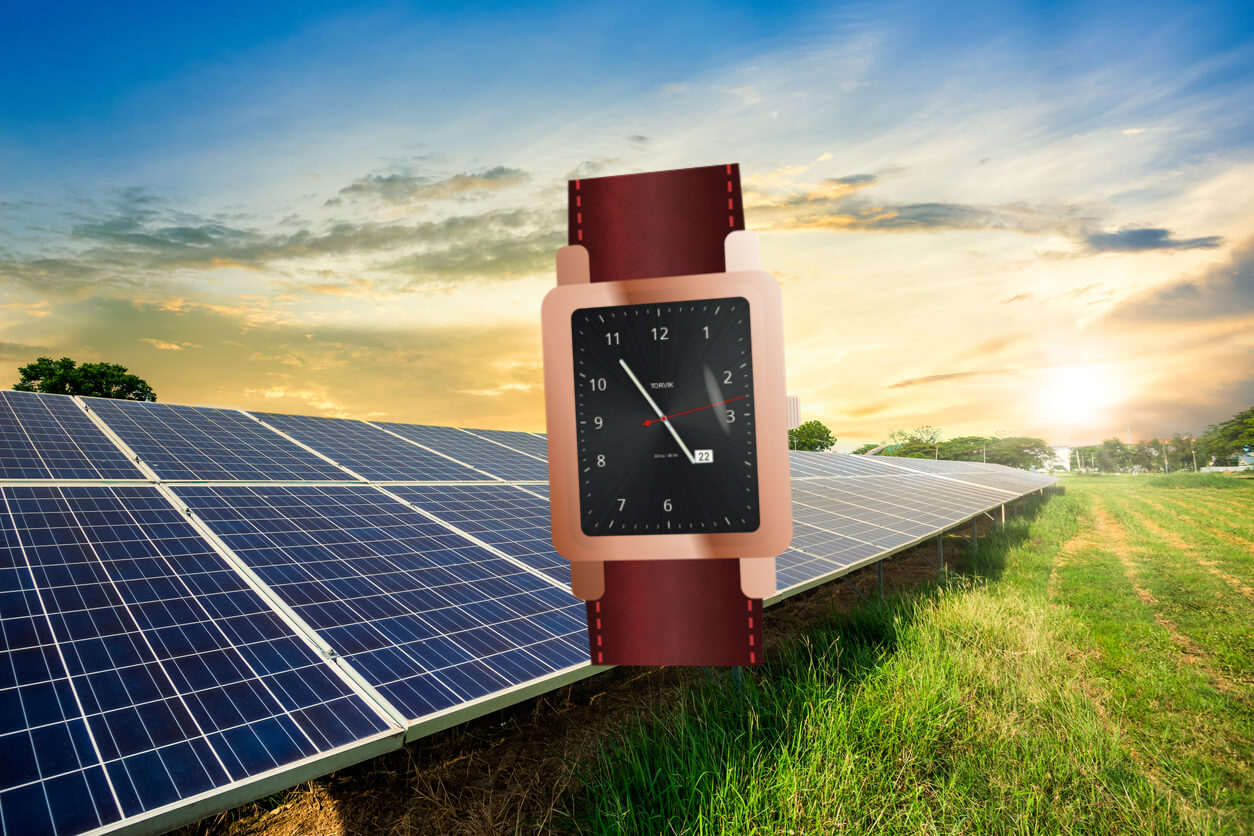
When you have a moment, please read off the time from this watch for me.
4:54:13
